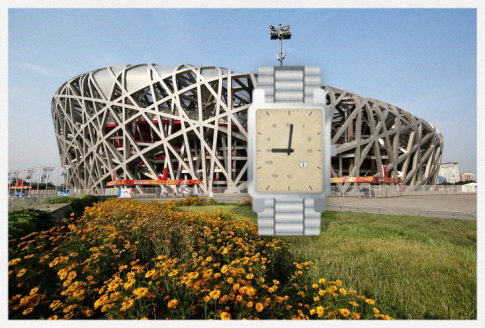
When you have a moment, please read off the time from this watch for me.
9:01
